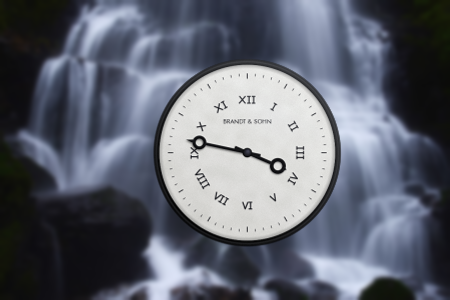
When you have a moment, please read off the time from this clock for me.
3:47
